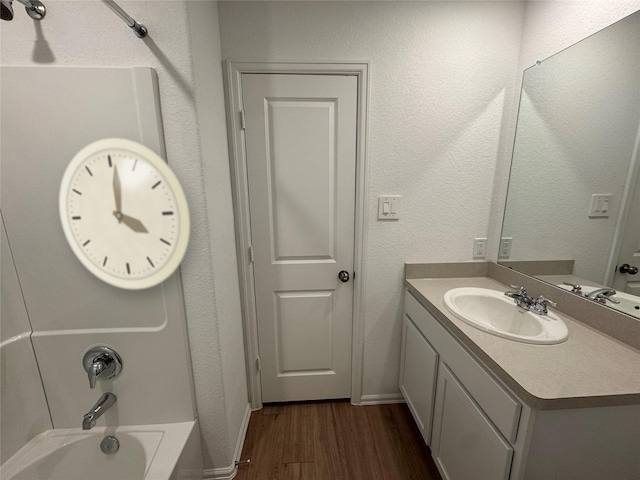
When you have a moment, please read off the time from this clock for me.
4:01
